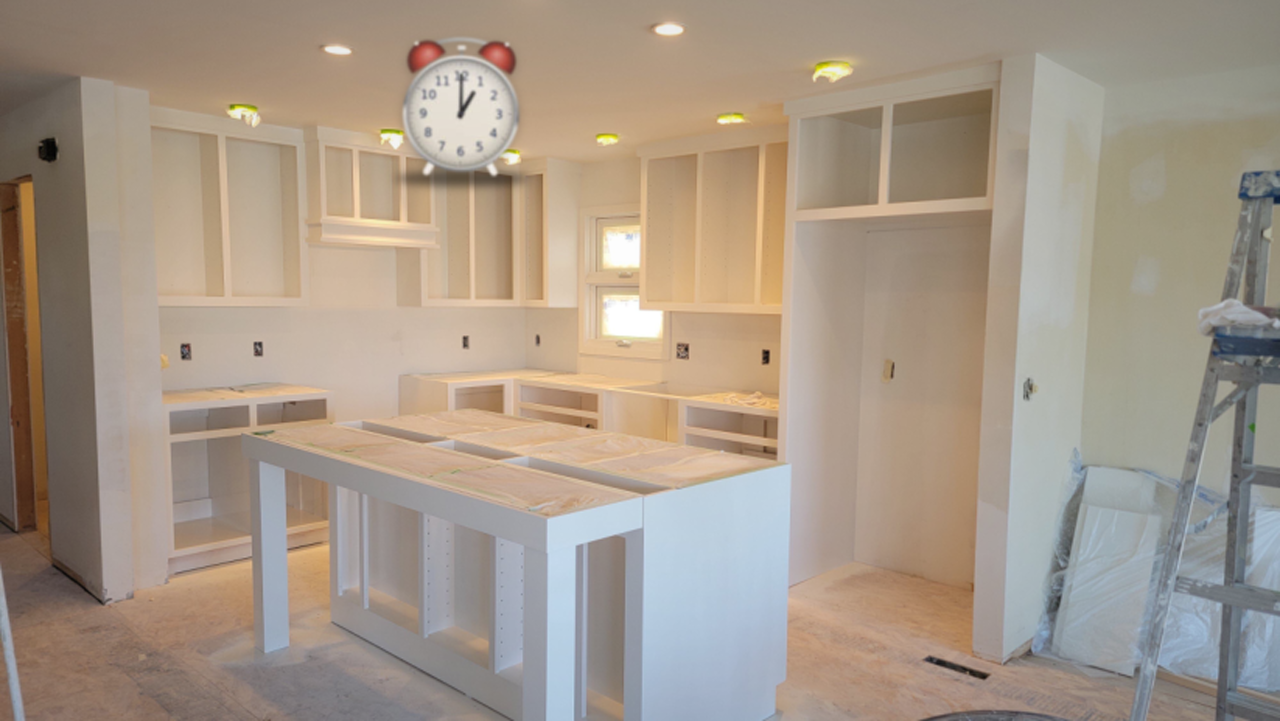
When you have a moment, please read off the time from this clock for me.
1:00
